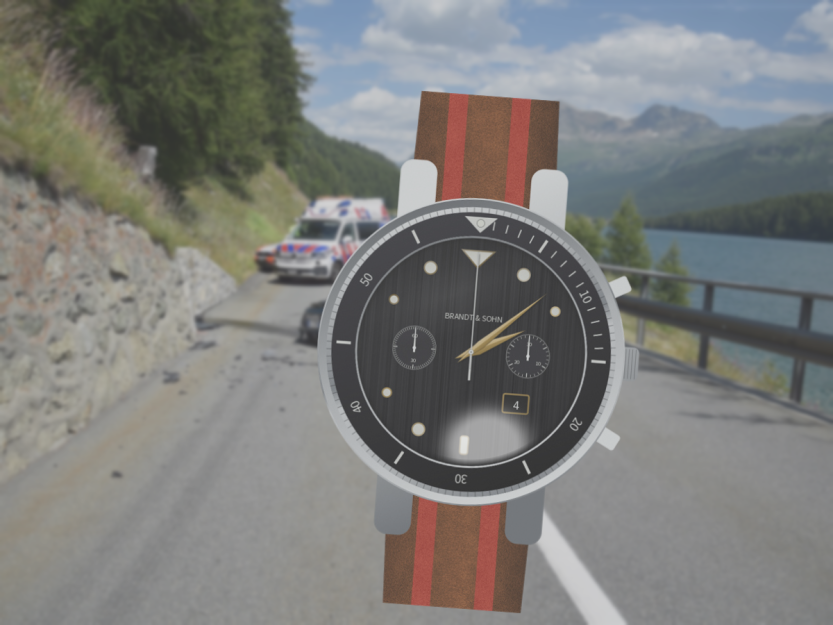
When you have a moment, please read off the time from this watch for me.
2:08
